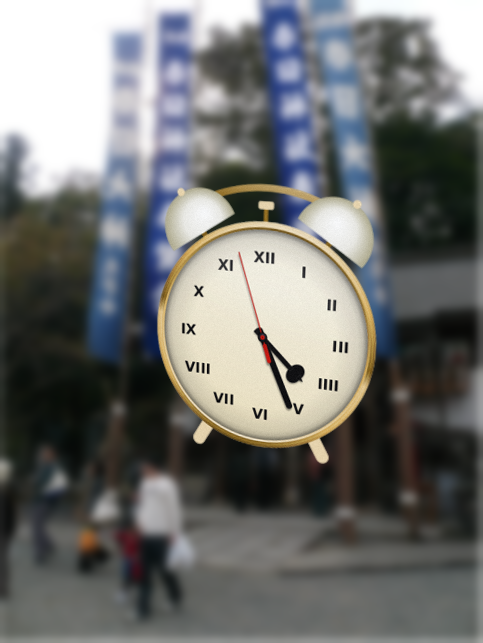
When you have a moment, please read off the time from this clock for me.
4:25:57
